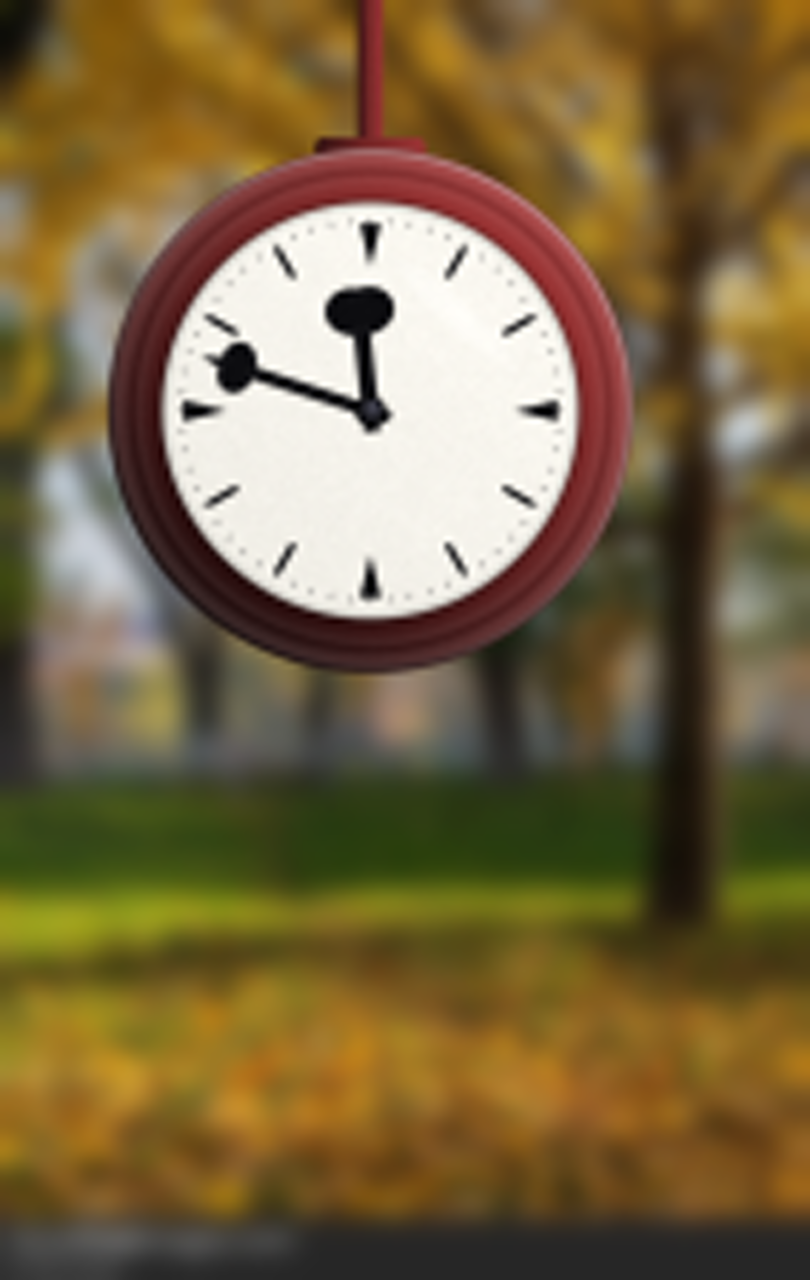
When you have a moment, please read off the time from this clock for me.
11:48
